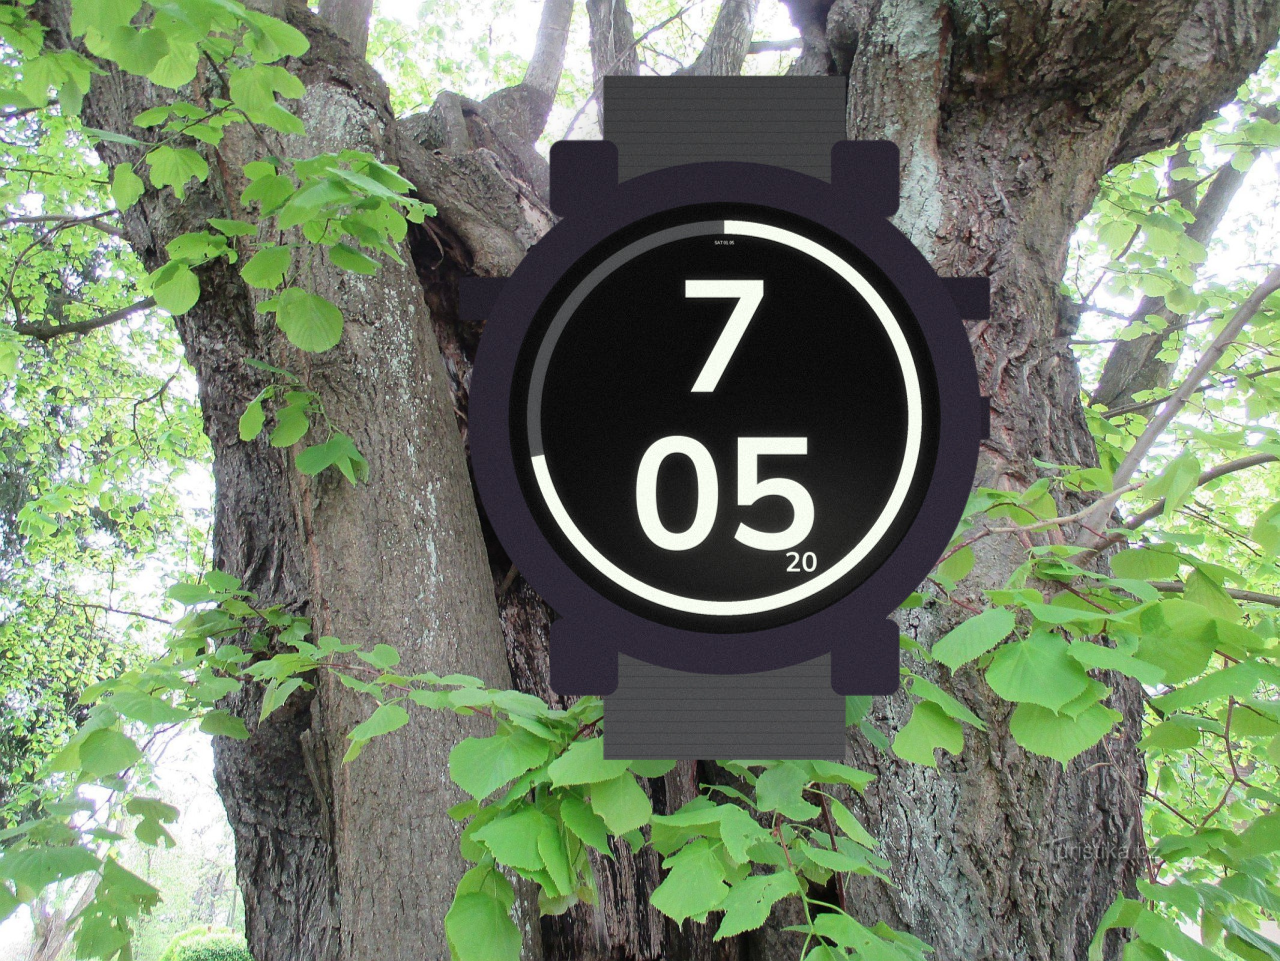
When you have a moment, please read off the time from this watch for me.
7:05:20
